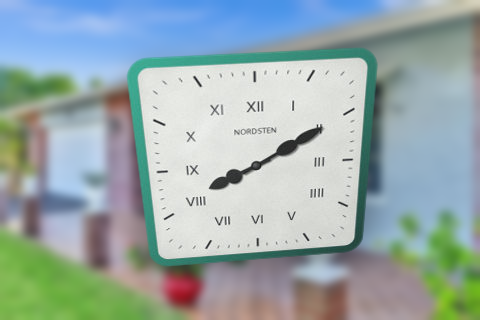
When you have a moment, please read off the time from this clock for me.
8:10
